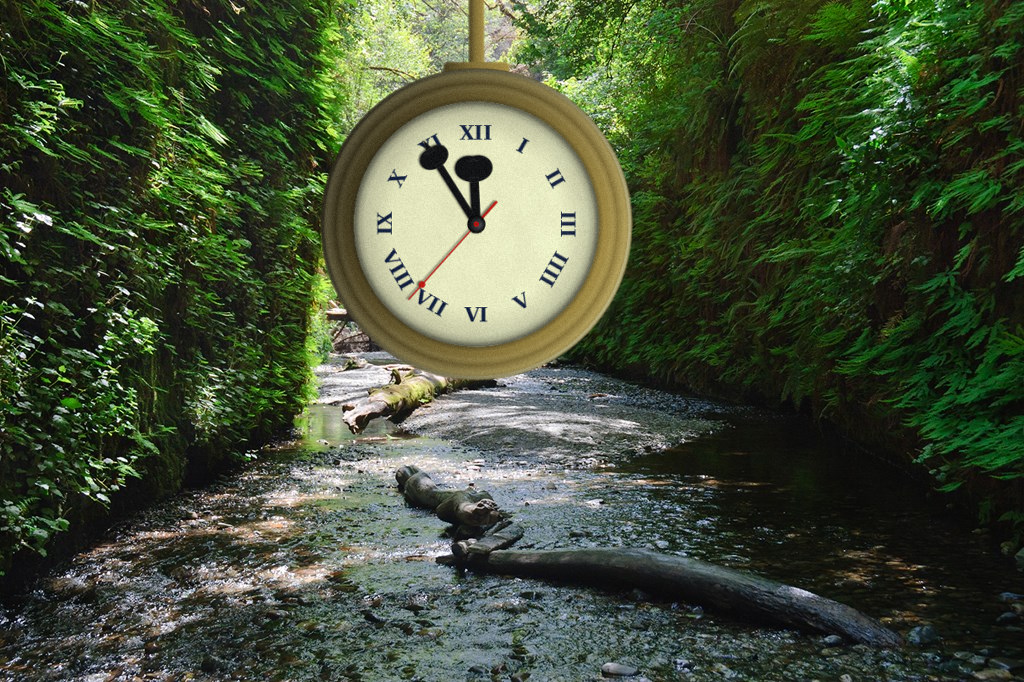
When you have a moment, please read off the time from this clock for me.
11:54:37
